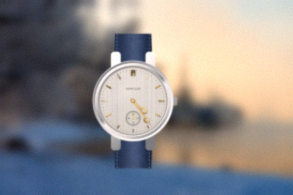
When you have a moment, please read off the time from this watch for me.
4:24
